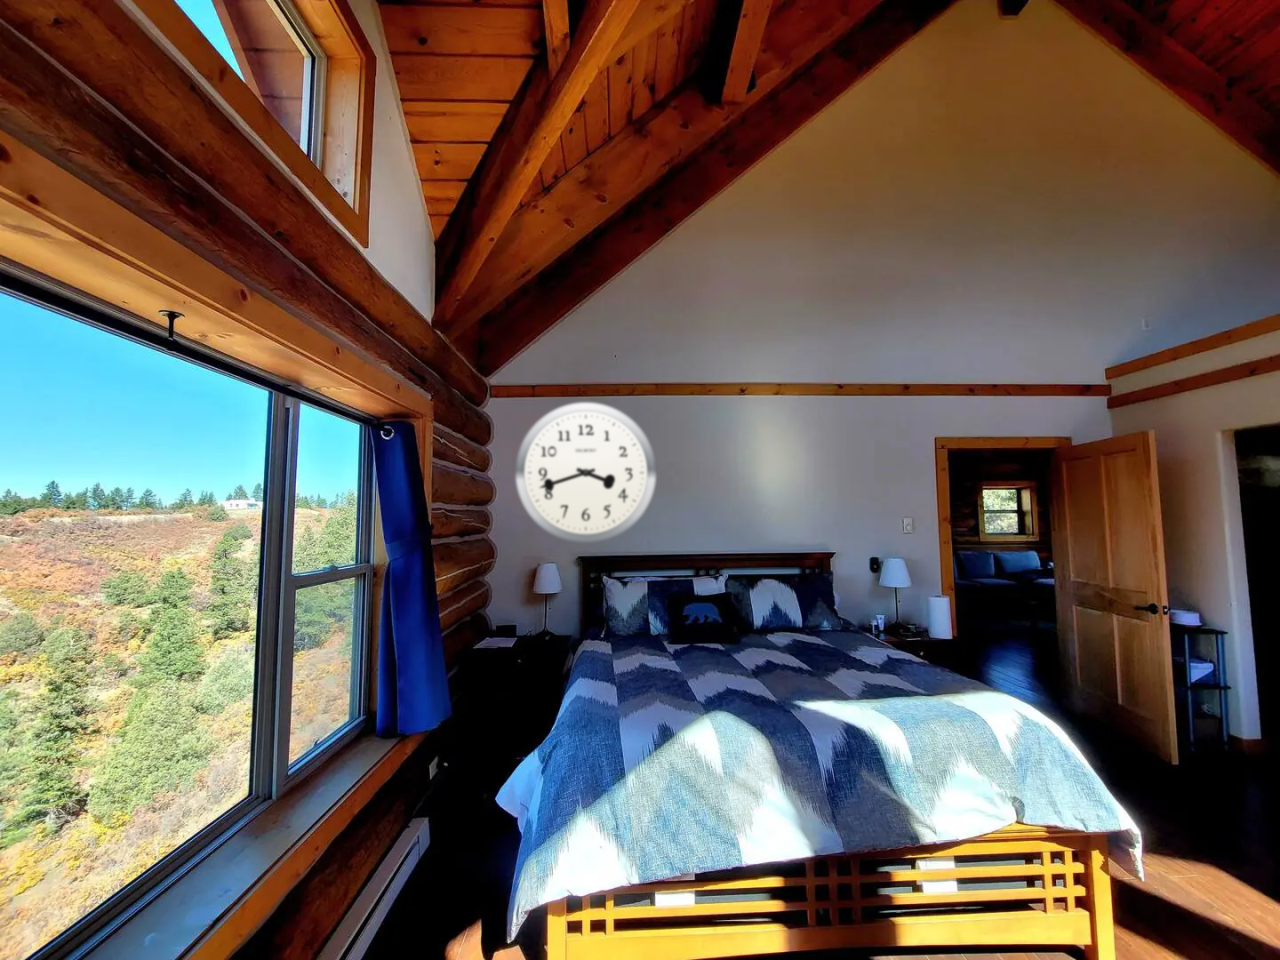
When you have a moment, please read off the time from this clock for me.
3:42
